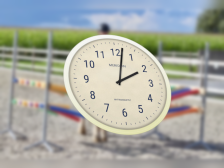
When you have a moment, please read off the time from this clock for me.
2:02
